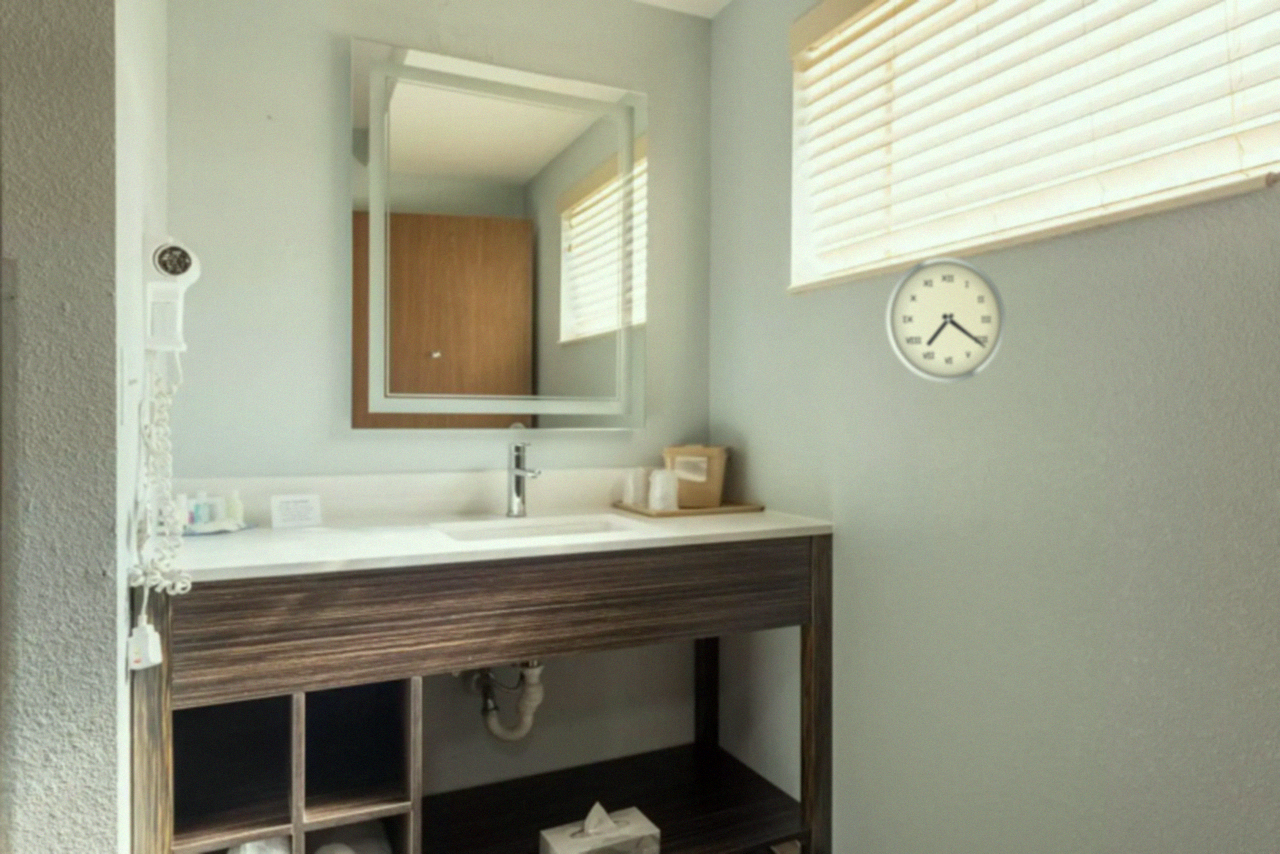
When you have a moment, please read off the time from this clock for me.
7:21
